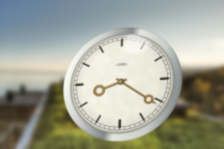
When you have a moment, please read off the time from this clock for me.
8:21
